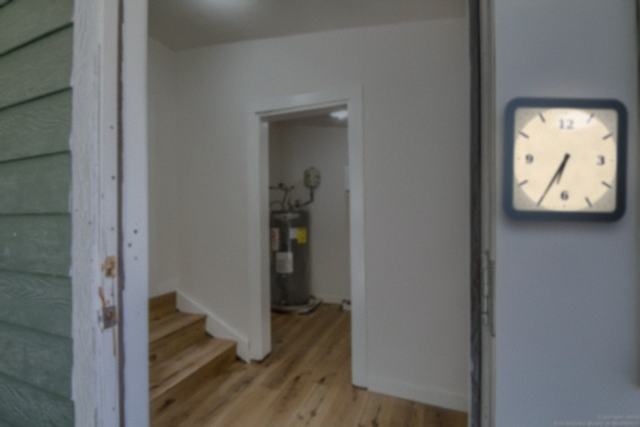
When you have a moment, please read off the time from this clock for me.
6:35
